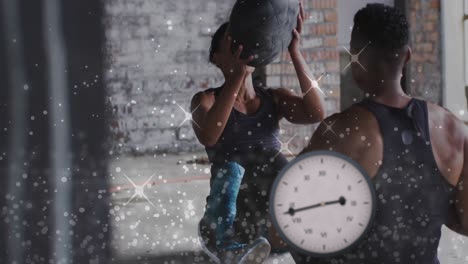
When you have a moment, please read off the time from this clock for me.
2:43
